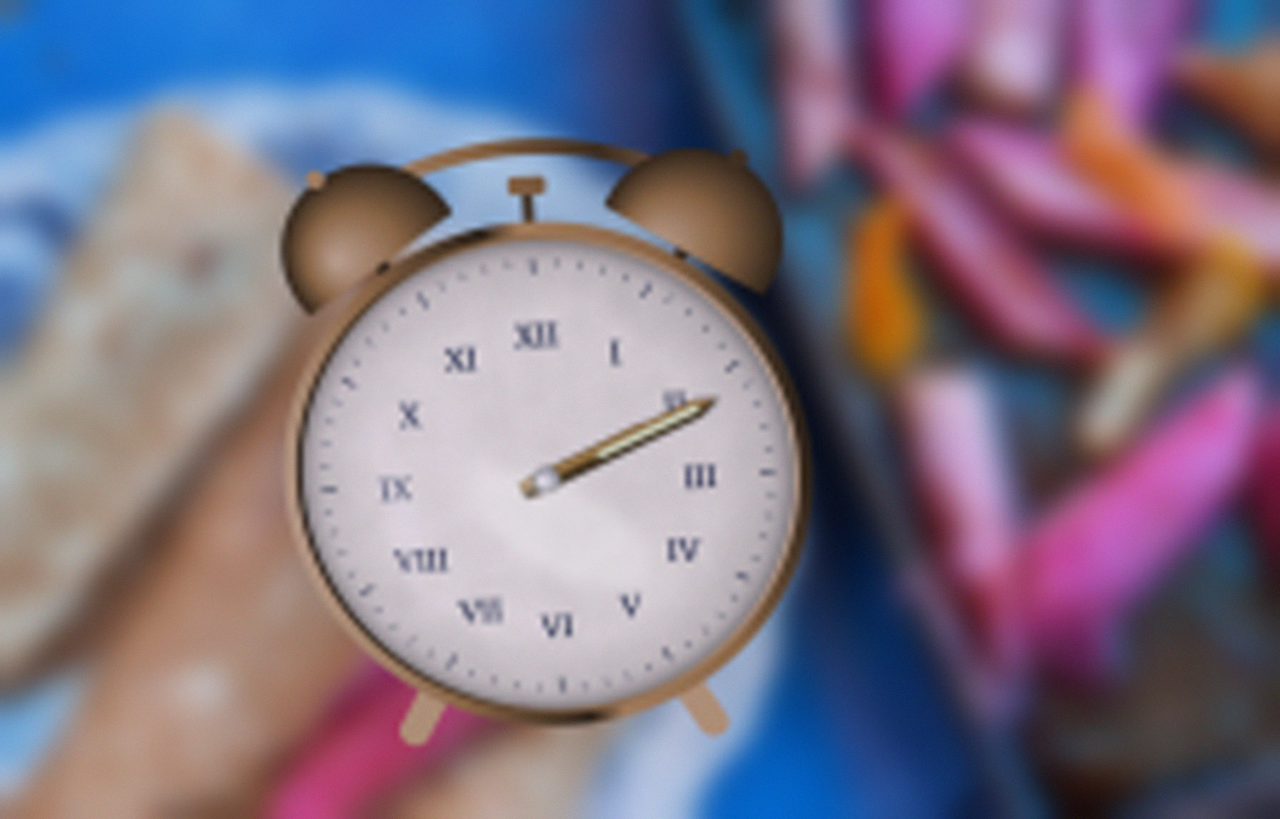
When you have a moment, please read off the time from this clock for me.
2:11
